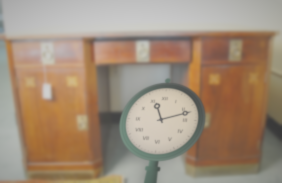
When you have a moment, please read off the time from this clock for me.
11:12
